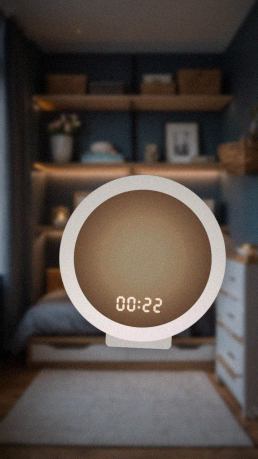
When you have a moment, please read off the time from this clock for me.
0:22
